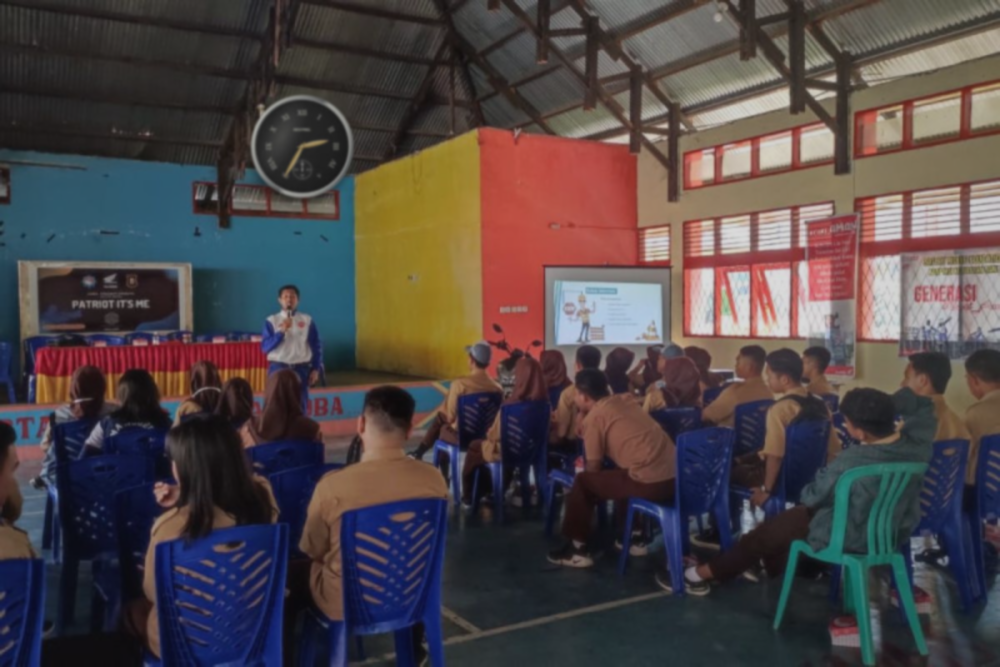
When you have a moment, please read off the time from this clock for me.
2:35
